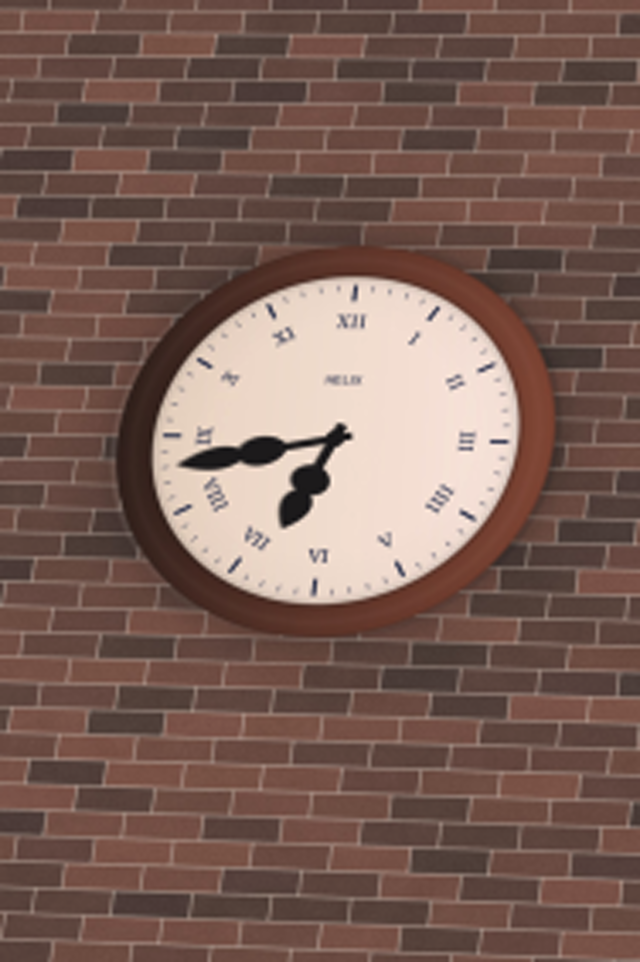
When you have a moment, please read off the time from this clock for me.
6:43
